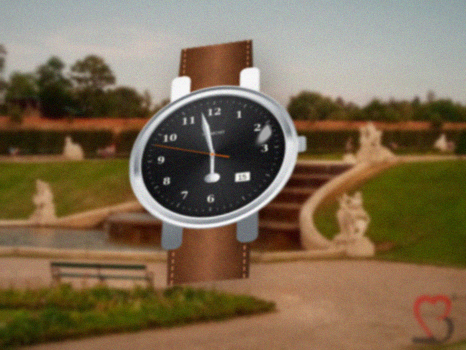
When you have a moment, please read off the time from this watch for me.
5:57:48
